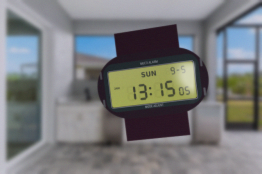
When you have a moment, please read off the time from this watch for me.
13:15
